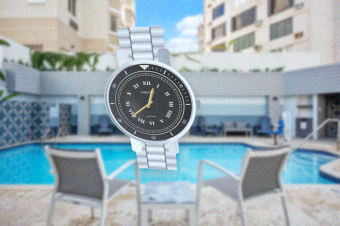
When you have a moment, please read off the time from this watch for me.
12:39
